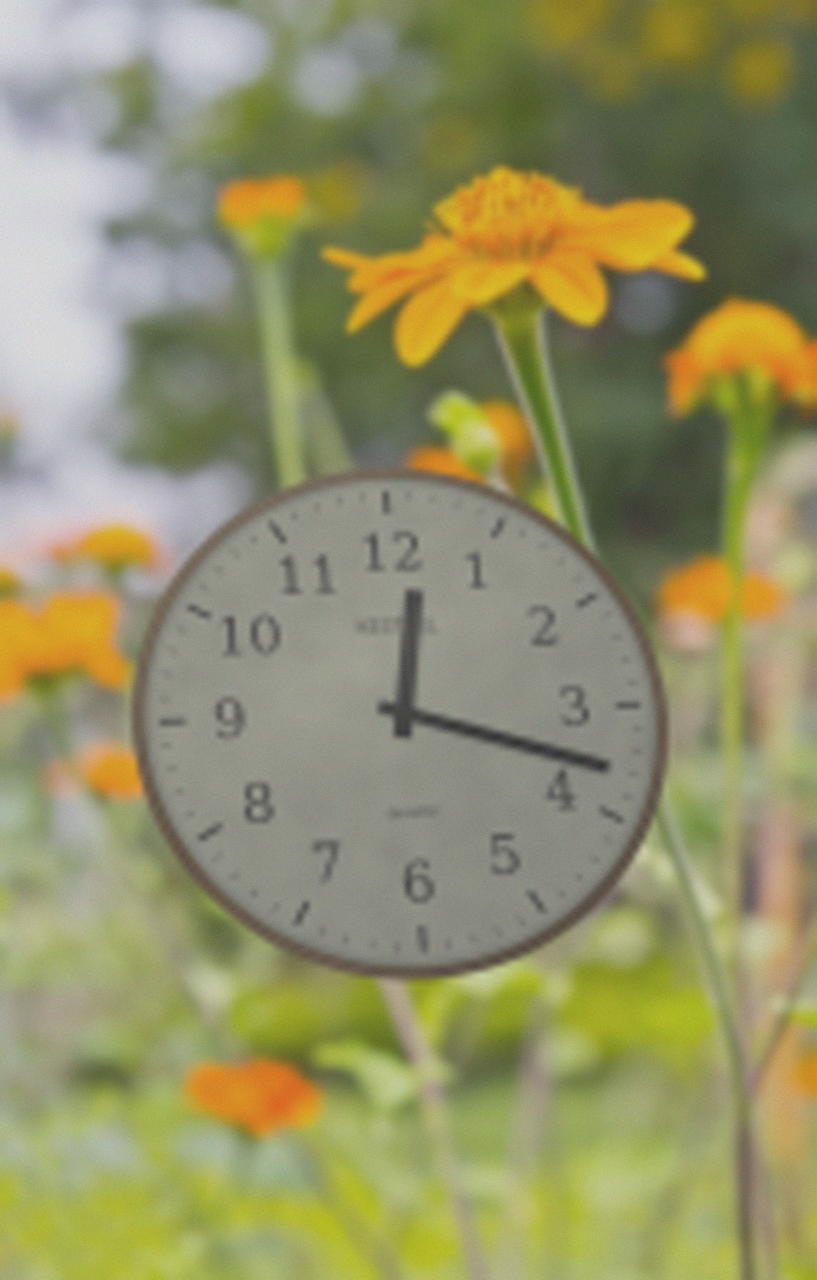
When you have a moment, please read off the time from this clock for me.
12:18
